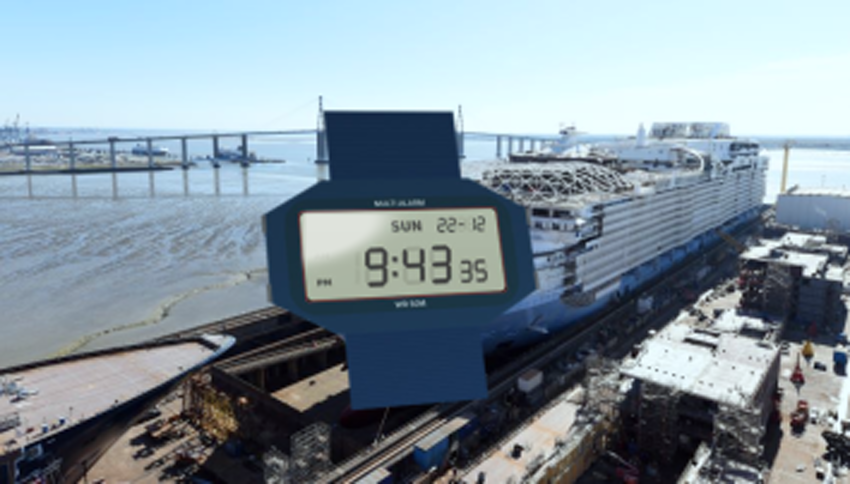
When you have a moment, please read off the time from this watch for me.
9:43:35
